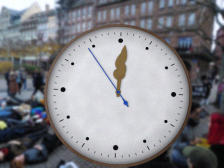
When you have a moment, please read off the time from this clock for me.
12:00:54
